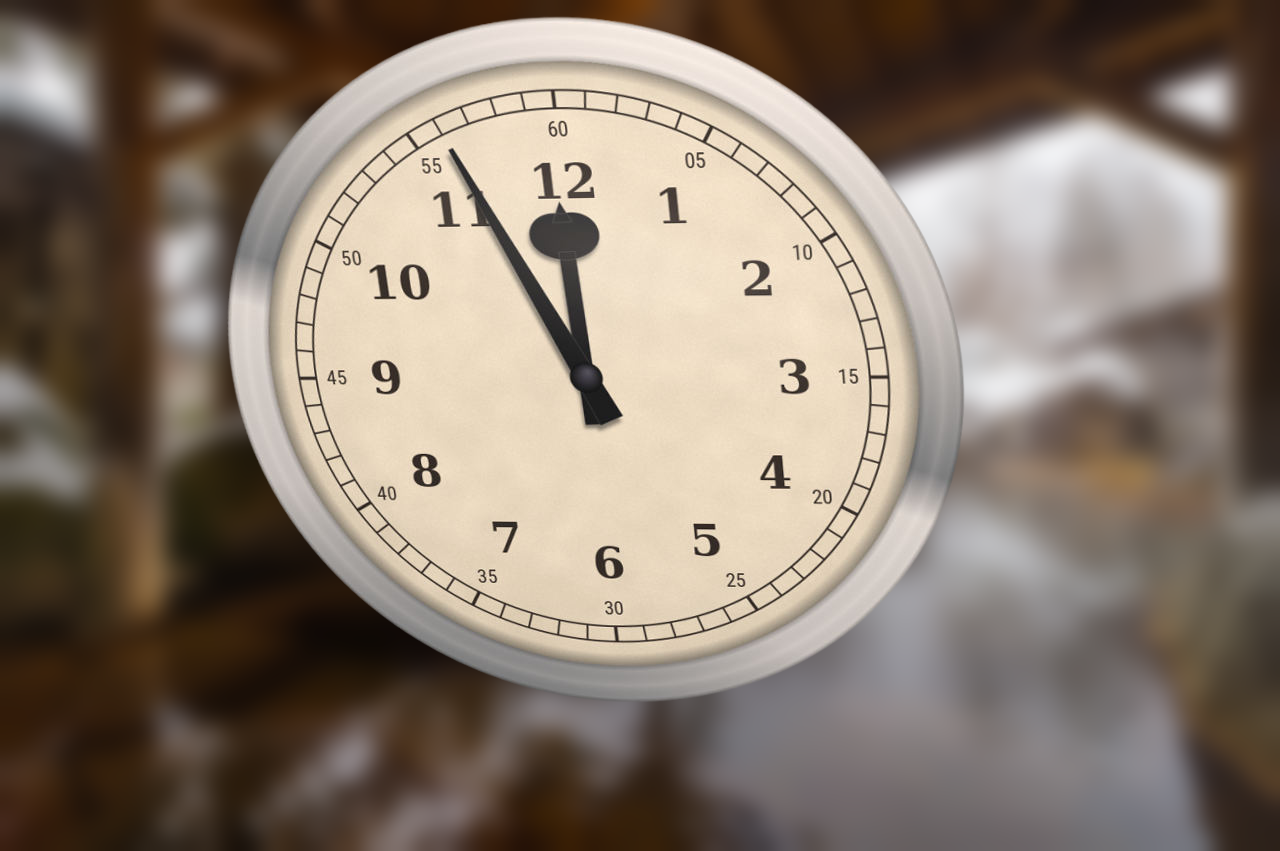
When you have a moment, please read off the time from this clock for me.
11:56
